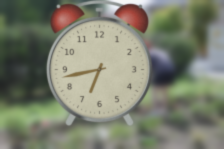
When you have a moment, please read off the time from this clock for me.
6:43
